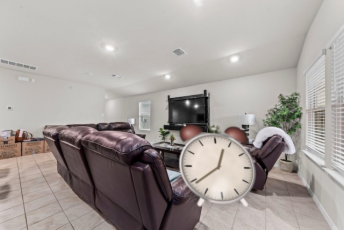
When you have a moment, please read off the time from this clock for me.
12:39
